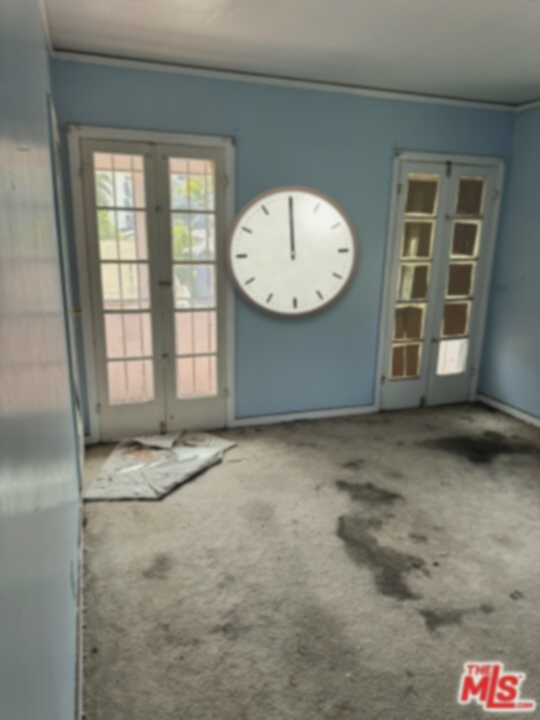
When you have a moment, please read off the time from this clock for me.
12:00
